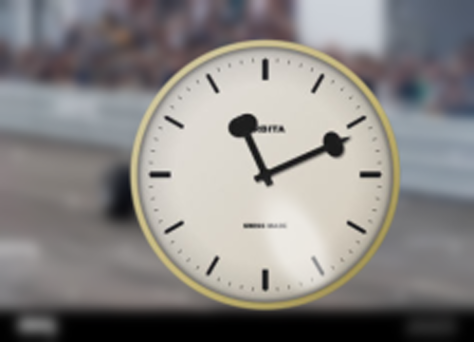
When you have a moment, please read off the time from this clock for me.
11:11
